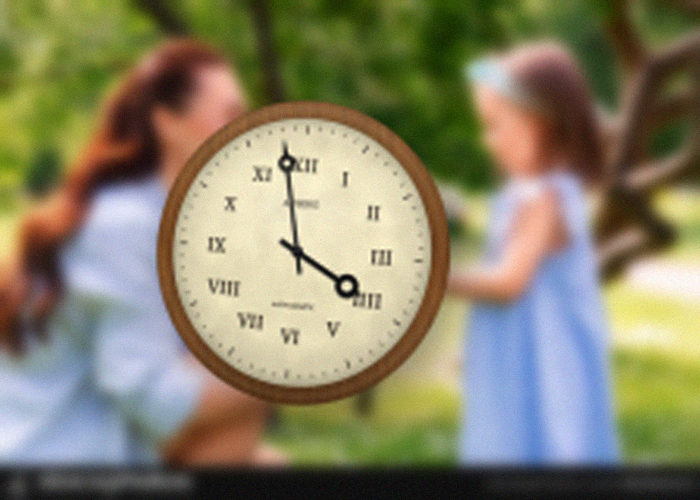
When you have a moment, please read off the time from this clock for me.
3:58
